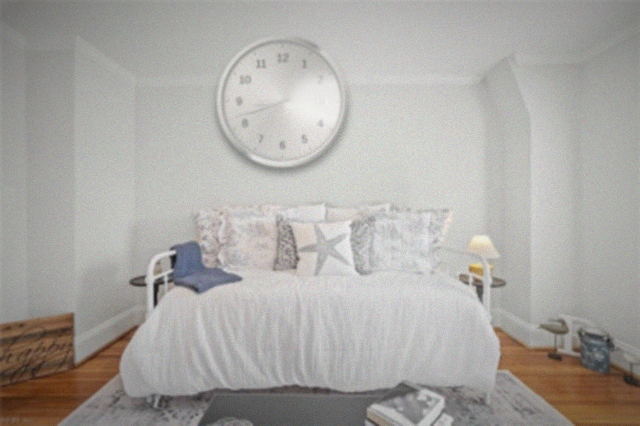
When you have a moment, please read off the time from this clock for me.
8:42
